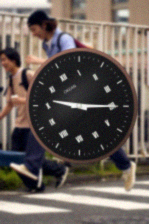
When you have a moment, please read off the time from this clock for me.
10:20
